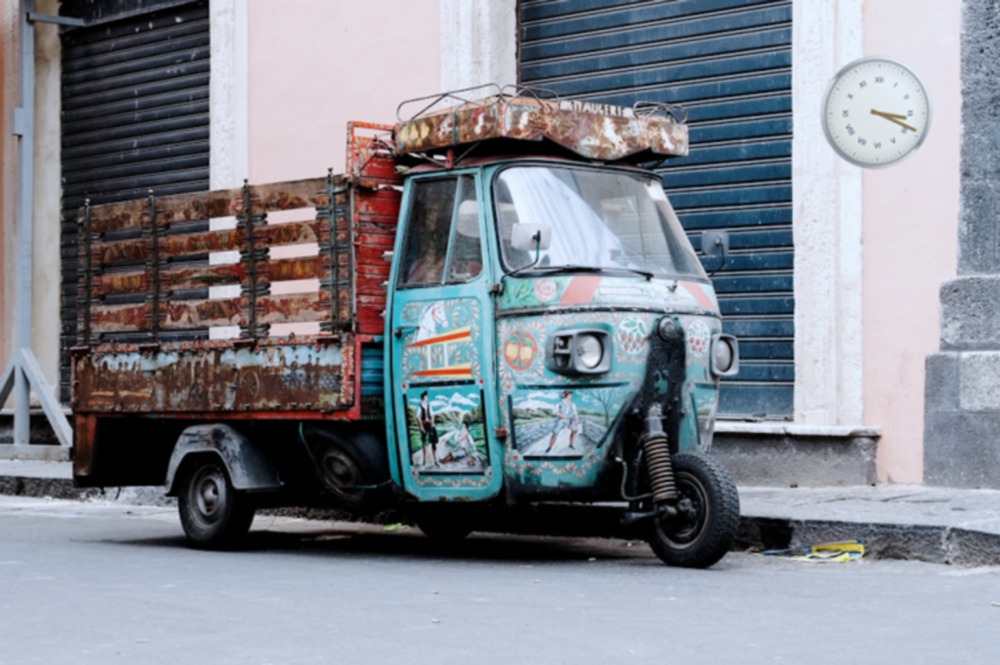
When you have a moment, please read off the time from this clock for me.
3:19
